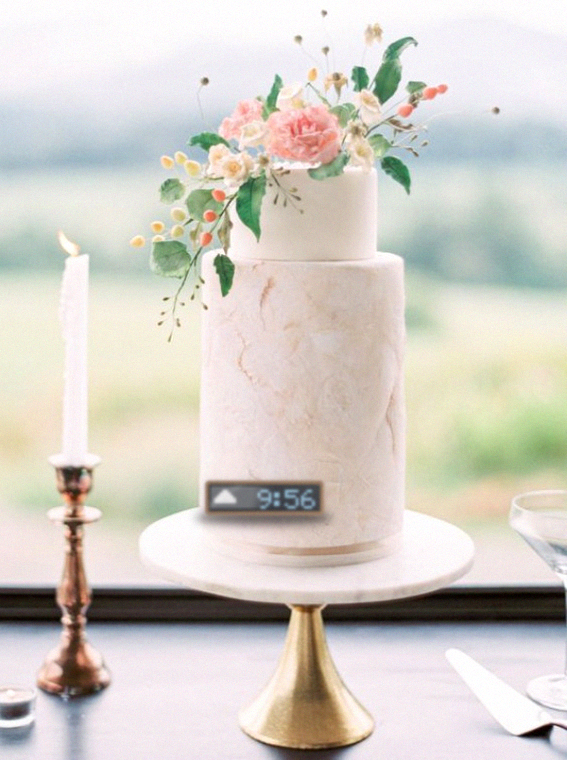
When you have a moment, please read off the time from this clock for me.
9:56
